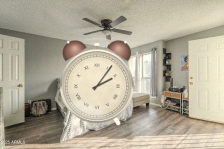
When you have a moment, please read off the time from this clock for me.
2:06
